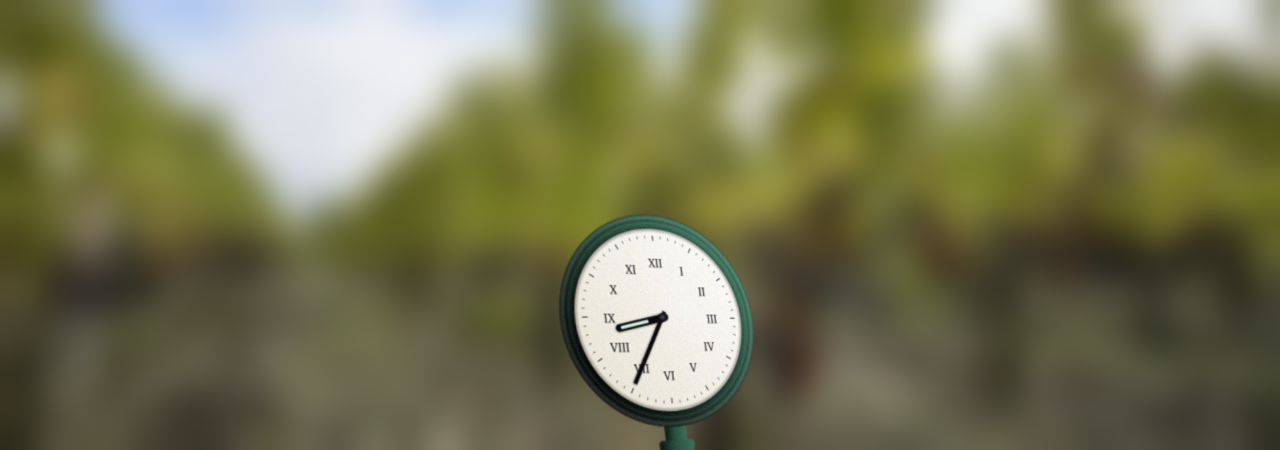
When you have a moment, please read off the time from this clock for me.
8:35
